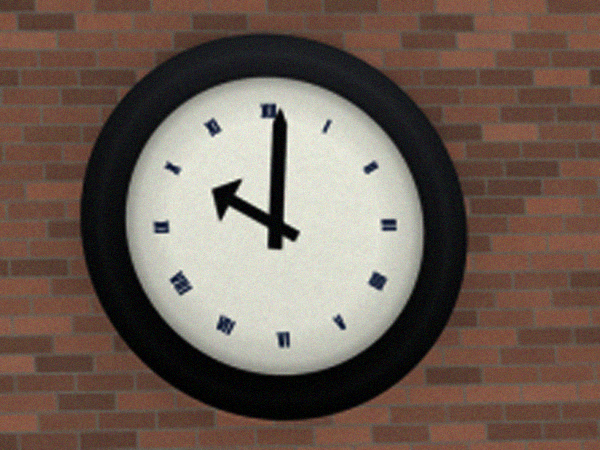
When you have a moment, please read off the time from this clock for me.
10:01
